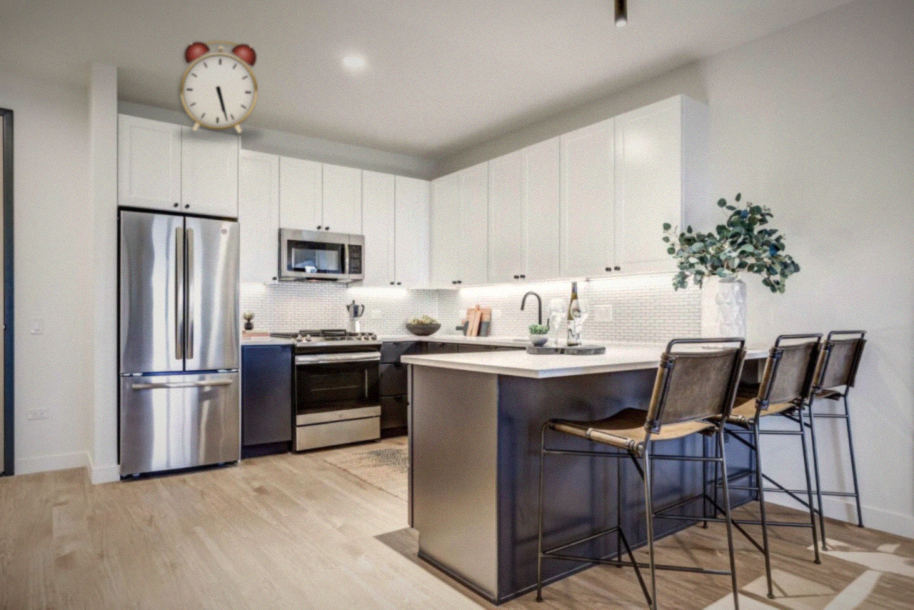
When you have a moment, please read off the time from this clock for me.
5:27
